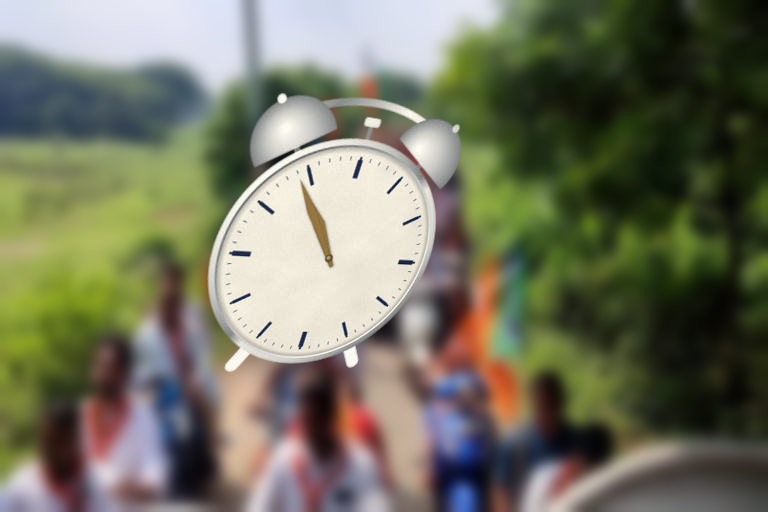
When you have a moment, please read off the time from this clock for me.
10:54
